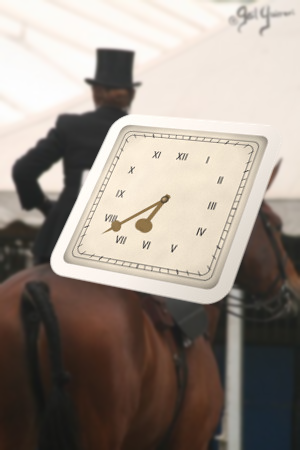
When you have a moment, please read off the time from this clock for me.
6:38
